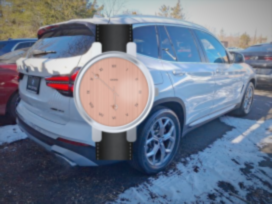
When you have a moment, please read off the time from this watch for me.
5:52
